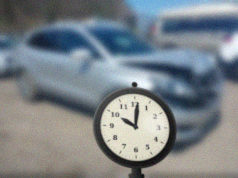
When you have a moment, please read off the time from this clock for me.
10:01
